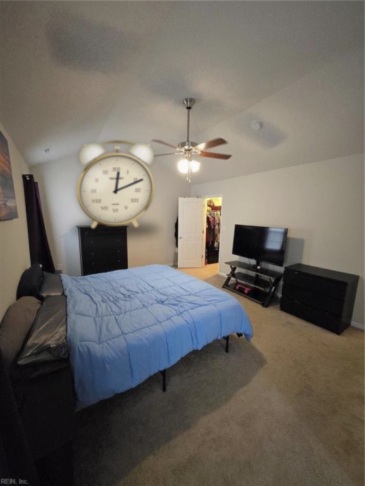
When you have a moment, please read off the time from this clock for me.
12:11
